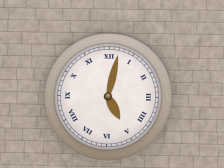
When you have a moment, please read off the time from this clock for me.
5:02
